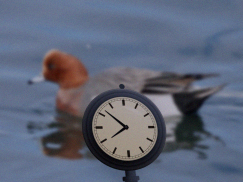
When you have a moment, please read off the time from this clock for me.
7:52
